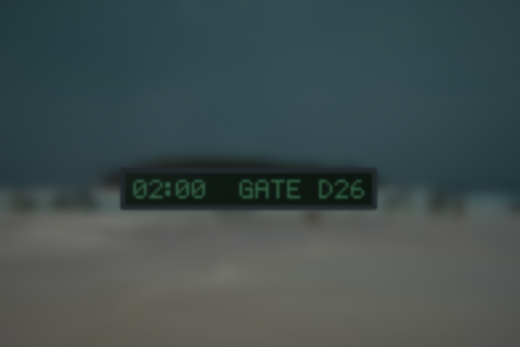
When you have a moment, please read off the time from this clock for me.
2:00
